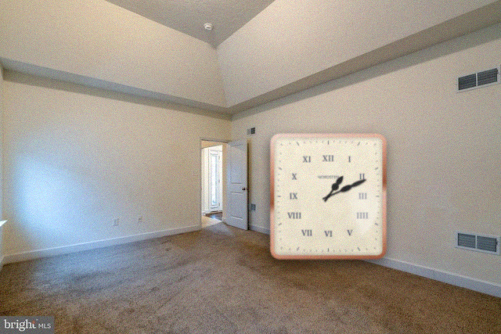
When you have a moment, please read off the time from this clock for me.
1:11
